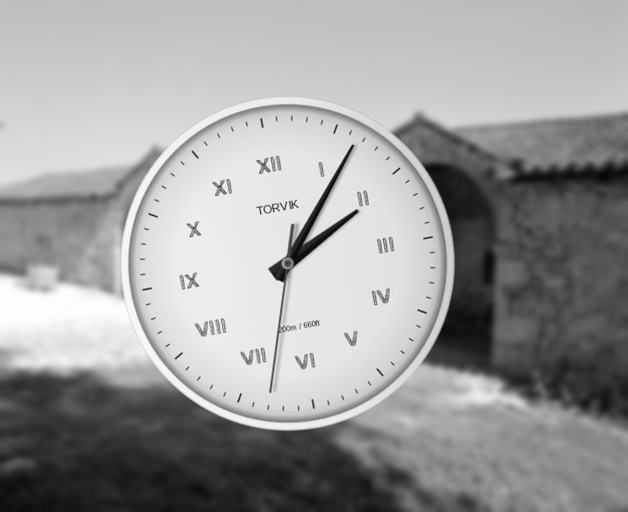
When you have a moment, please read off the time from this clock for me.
2:06:33
